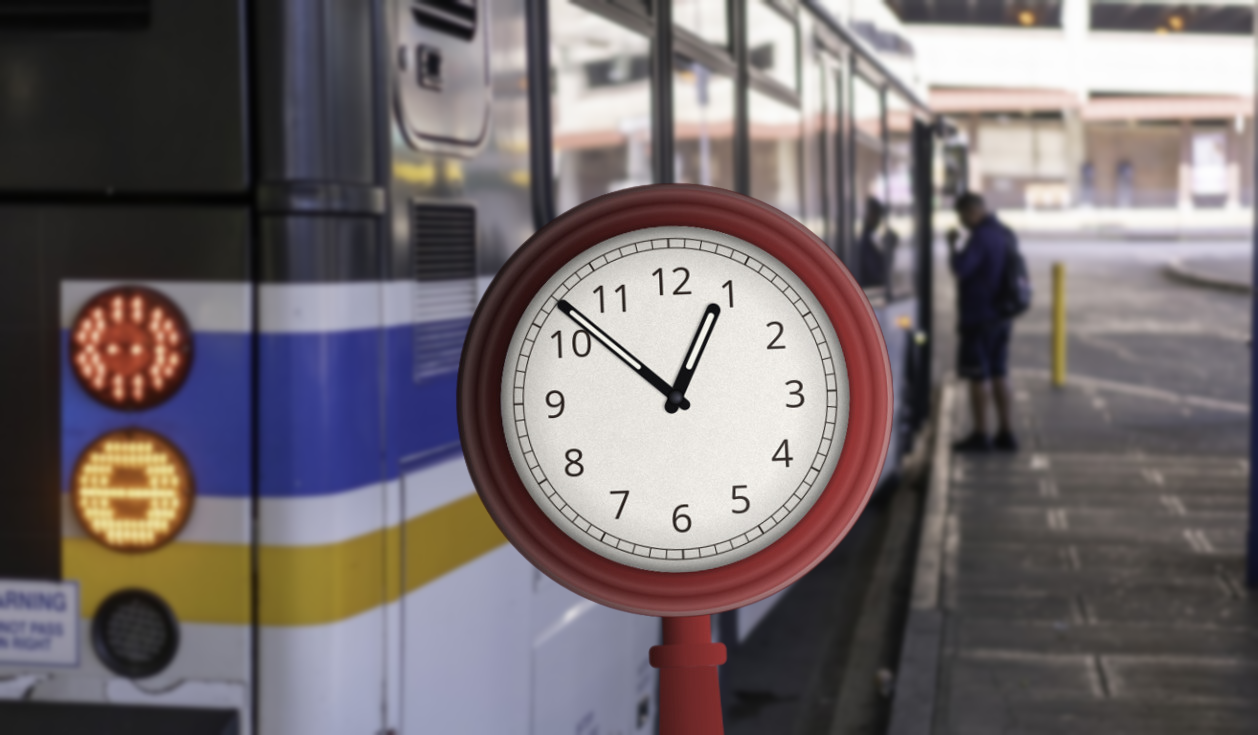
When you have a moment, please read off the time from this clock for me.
12:52
